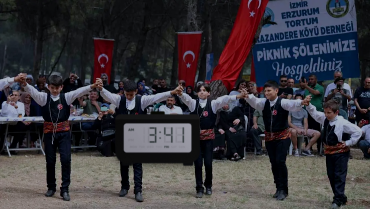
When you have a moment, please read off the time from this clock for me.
3:41
